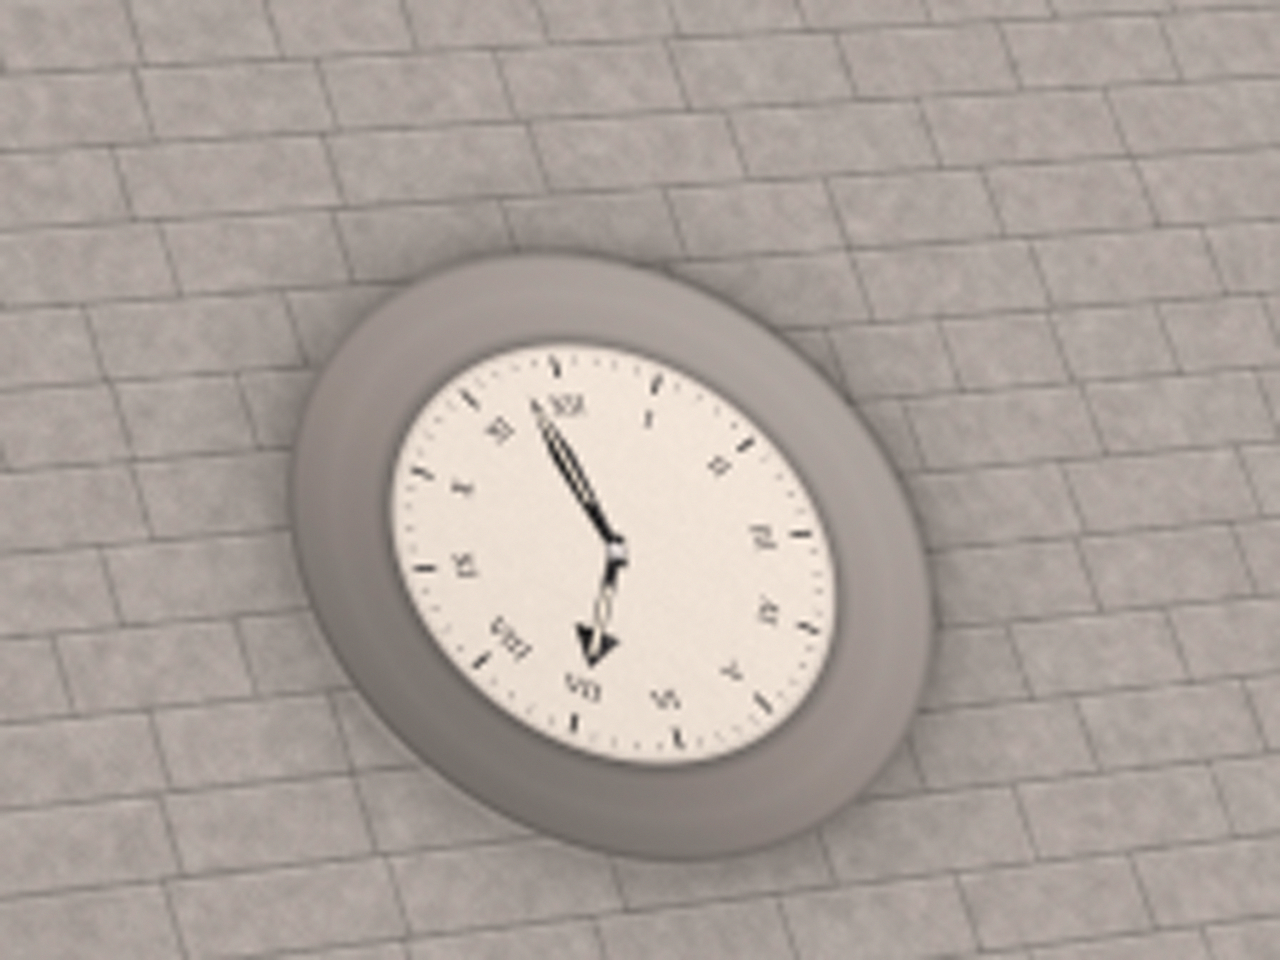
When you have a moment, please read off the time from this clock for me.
6:58
